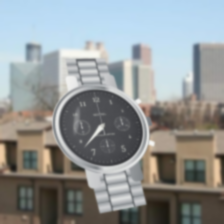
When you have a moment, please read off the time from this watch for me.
7:38
